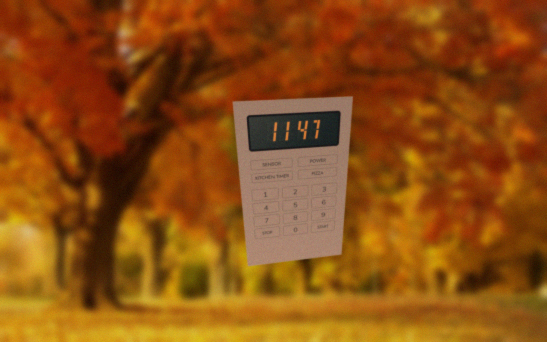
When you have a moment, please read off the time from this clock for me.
11:47
